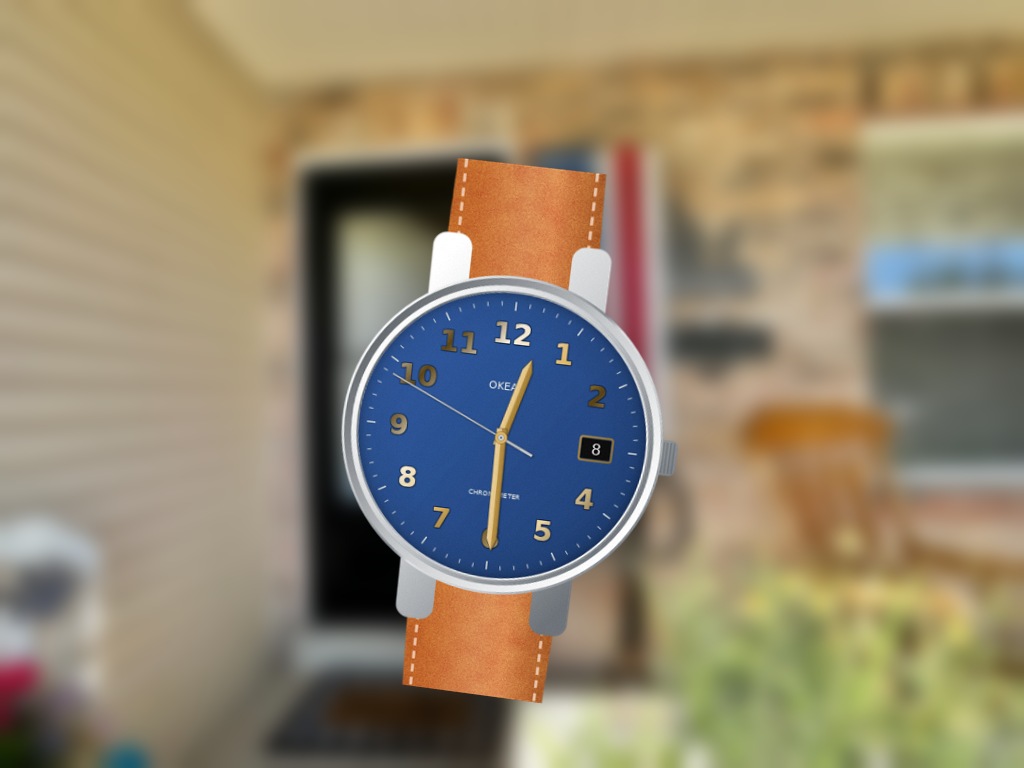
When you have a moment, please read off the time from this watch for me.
12:29:49
